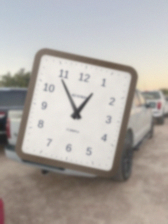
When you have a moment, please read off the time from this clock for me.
12:54
